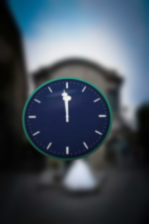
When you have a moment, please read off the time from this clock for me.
11:59
